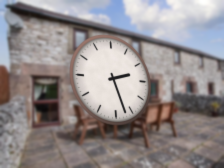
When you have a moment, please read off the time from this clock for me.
2:27
